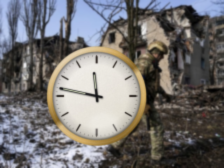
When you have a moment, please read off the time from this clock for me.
11:47
